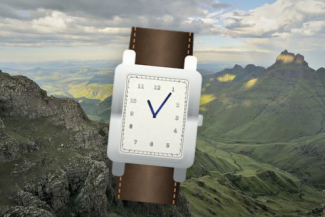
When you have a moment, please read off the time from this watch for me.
11:05
